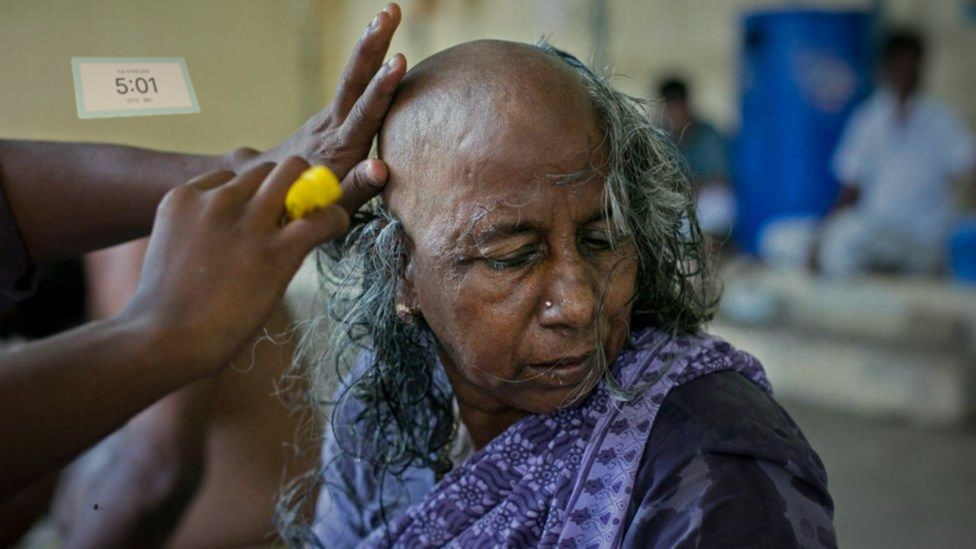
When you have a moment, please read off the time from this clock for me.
5:01
